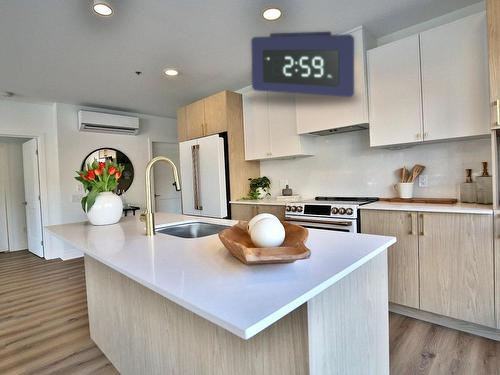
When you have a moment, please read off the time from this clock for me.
2:59
